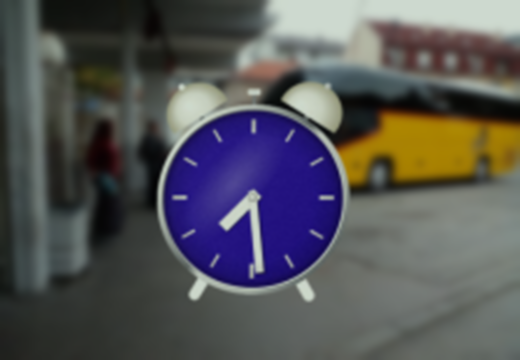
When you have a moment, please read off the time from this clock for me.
7:29
